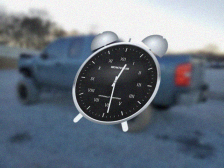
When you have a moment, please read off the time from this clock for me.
12:29
